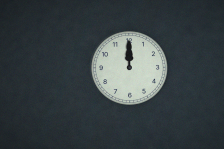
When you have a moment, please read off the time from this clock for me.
12:00
